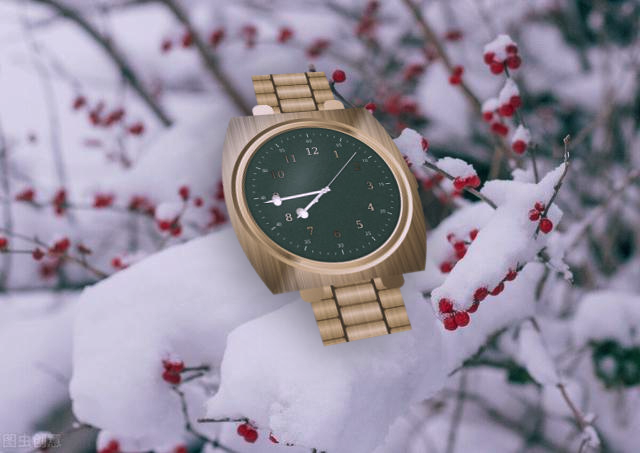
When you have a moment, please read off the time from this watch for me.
7:44:08
